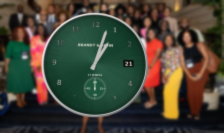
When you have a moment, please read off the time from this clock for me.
1:03
